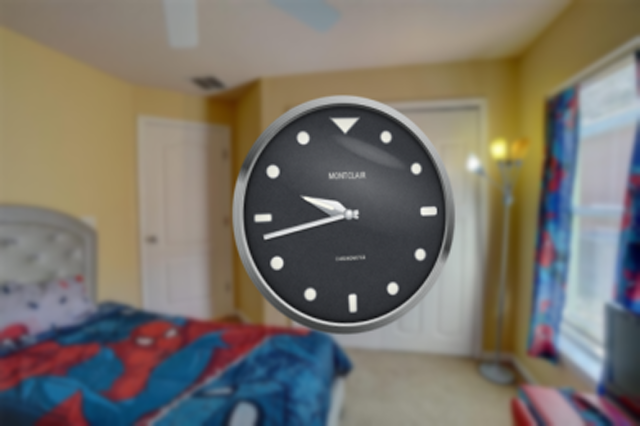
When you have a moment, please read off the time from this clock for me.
9:43
